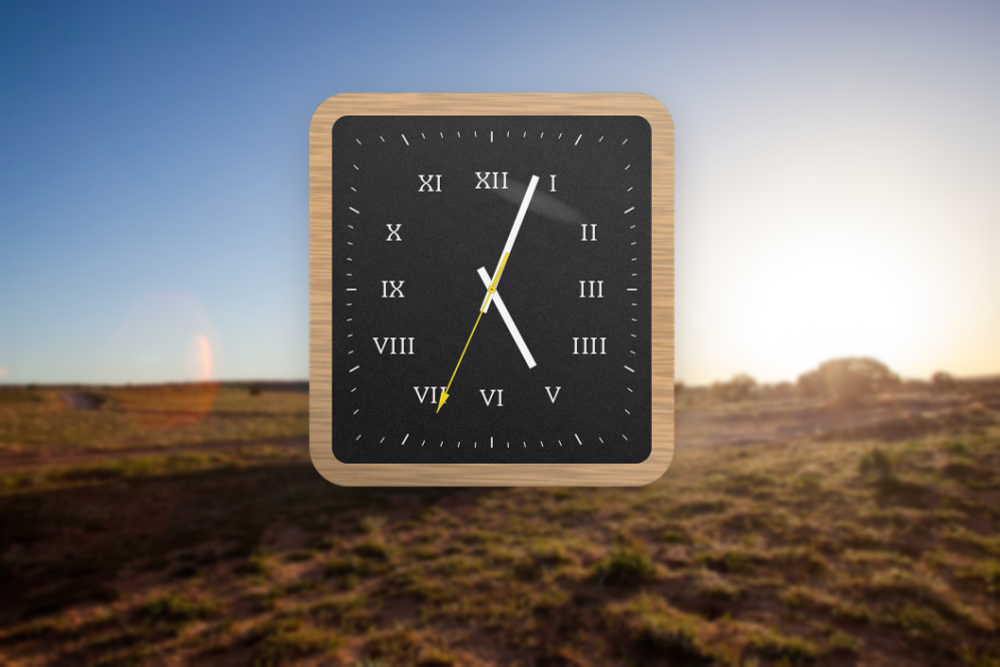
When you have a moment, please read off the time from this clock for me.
5:03:34
